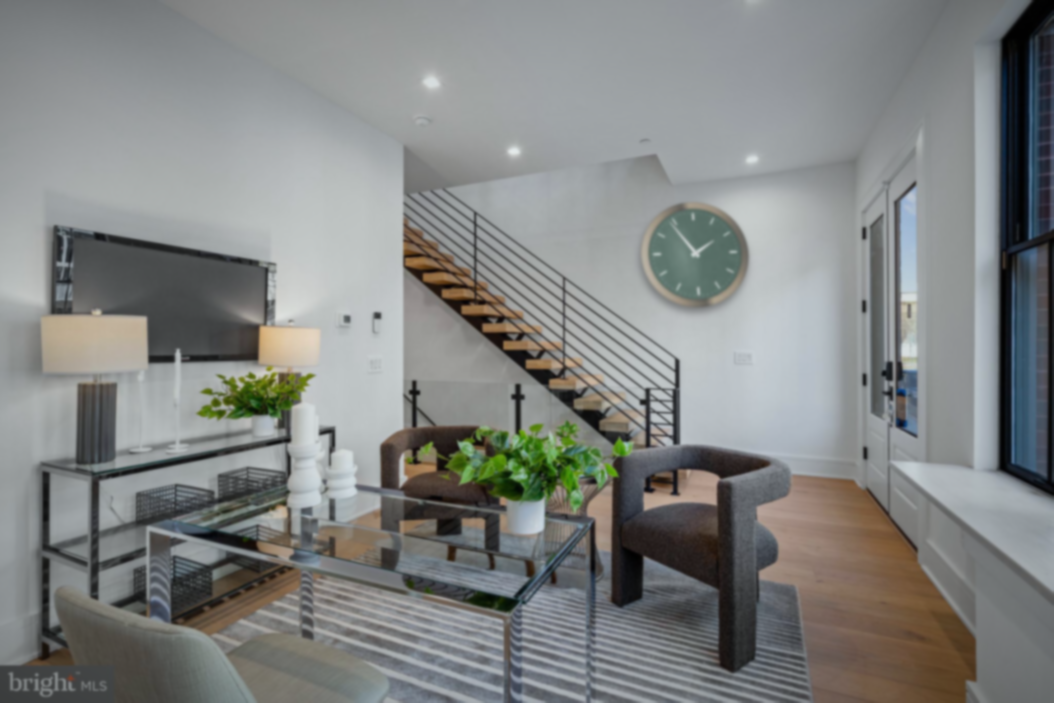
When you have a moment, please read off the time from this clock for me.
1:54
